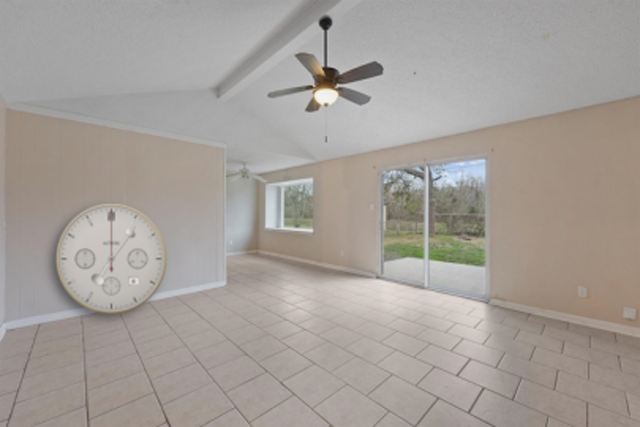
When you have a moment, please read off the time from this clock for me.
7:06
